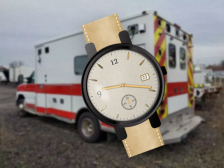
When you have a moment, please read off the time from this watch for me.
9:19
